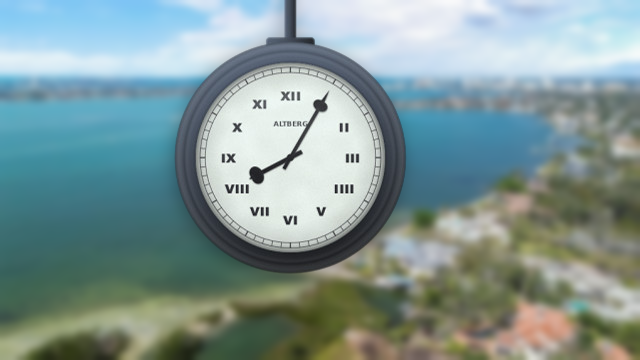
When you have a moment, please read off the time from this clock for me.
8:05
